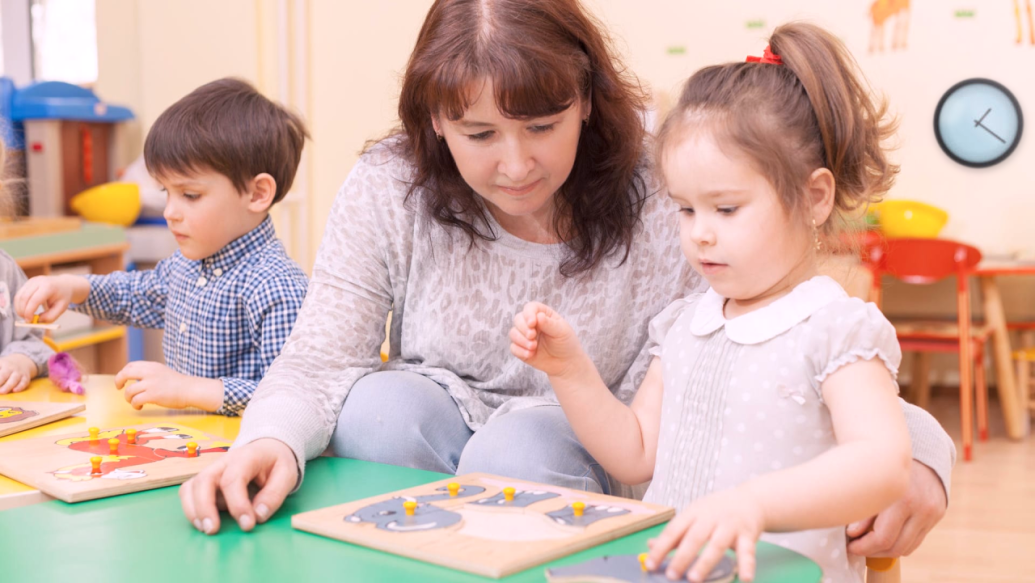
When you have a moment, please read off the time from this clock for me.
1:21
